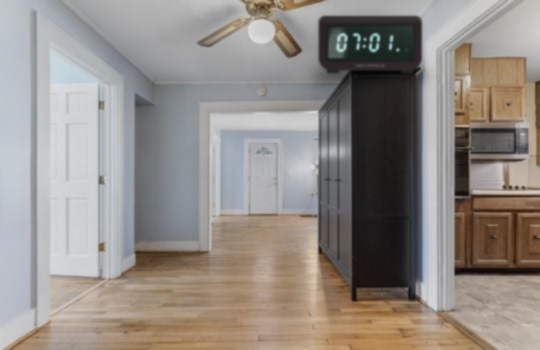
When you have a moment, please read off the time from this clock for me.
7:01
